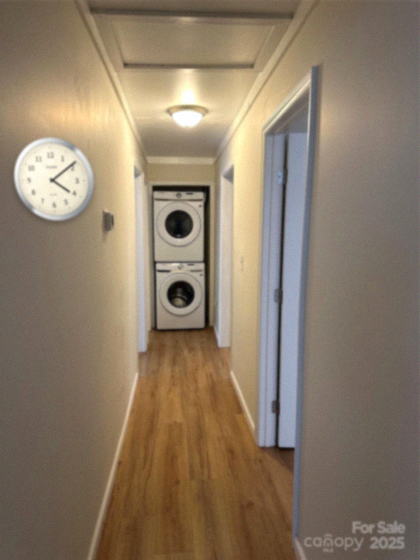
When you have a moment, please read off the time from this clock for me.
4:09
